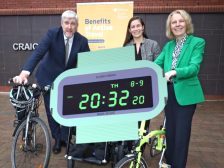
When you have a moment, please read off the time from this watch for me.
20:32:20
